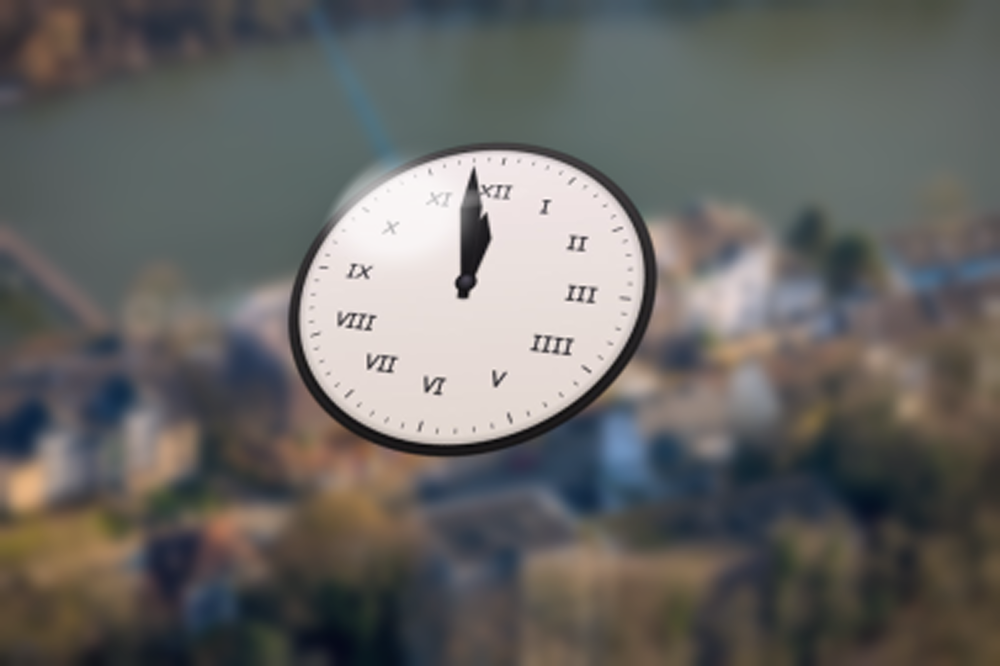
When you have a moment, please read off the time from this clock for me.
11:58
